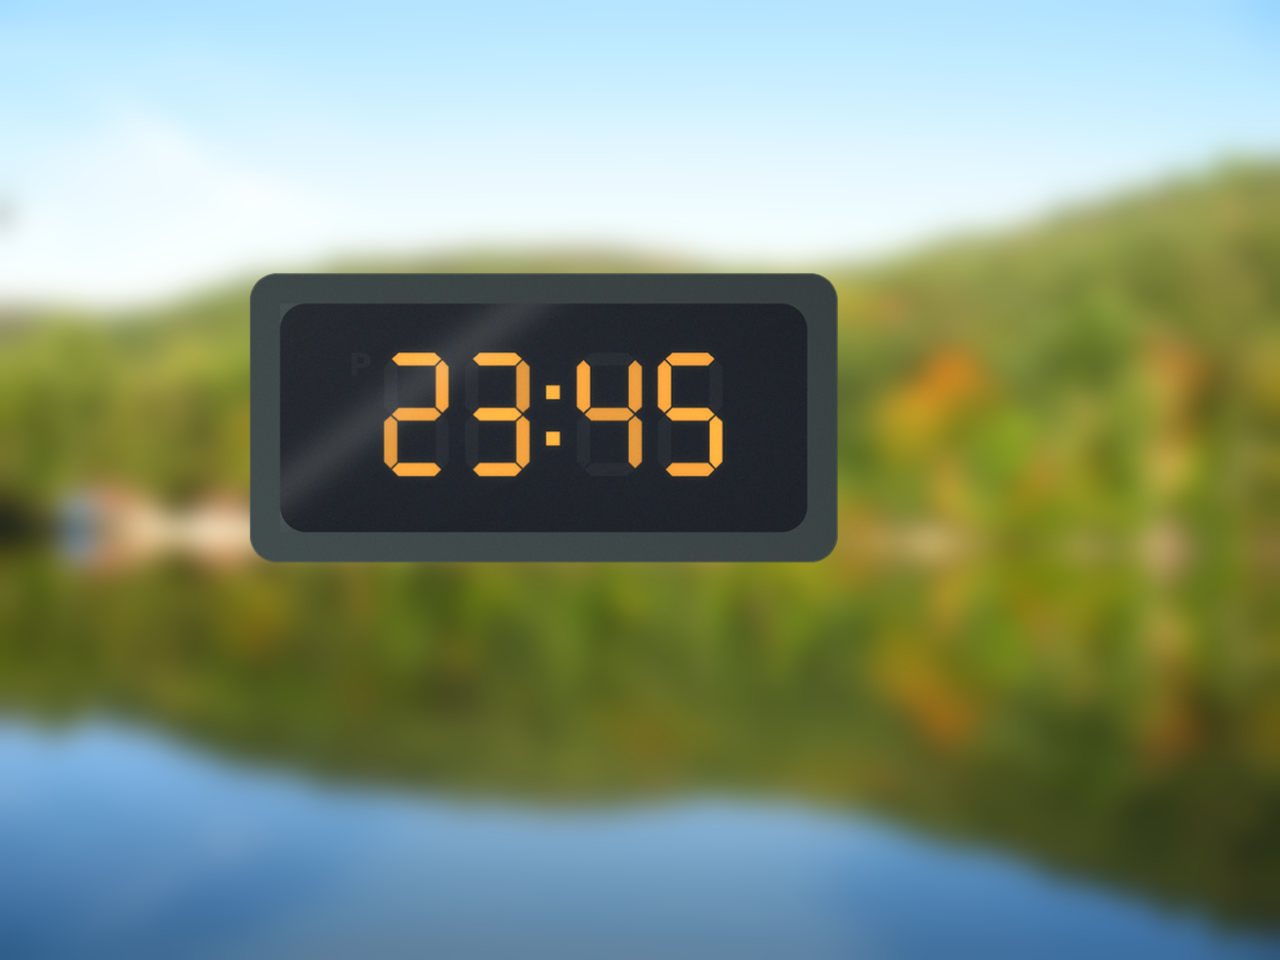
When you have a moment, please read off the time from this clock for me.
23:45
